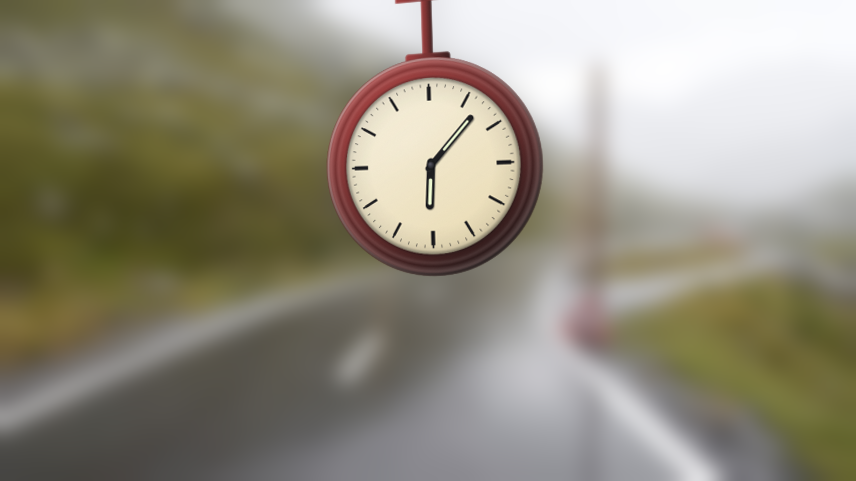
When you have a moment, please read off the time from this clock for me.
6:07
